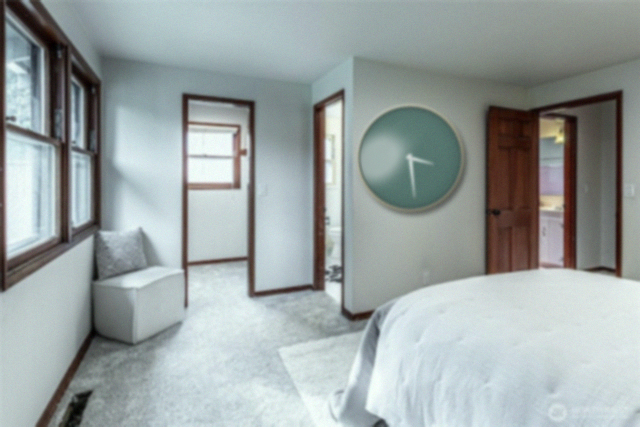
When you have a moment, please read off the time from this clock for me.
3:29
